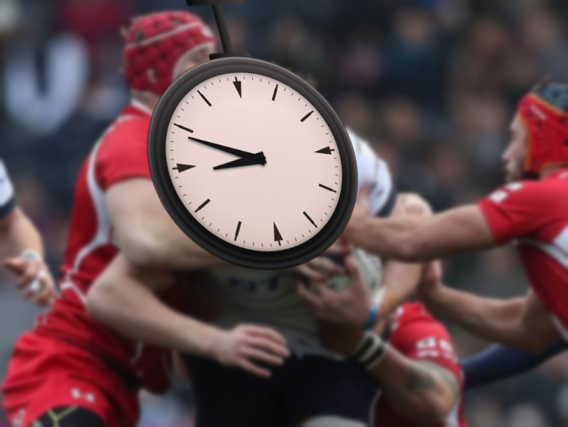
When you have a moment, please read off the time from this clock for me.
8:49
